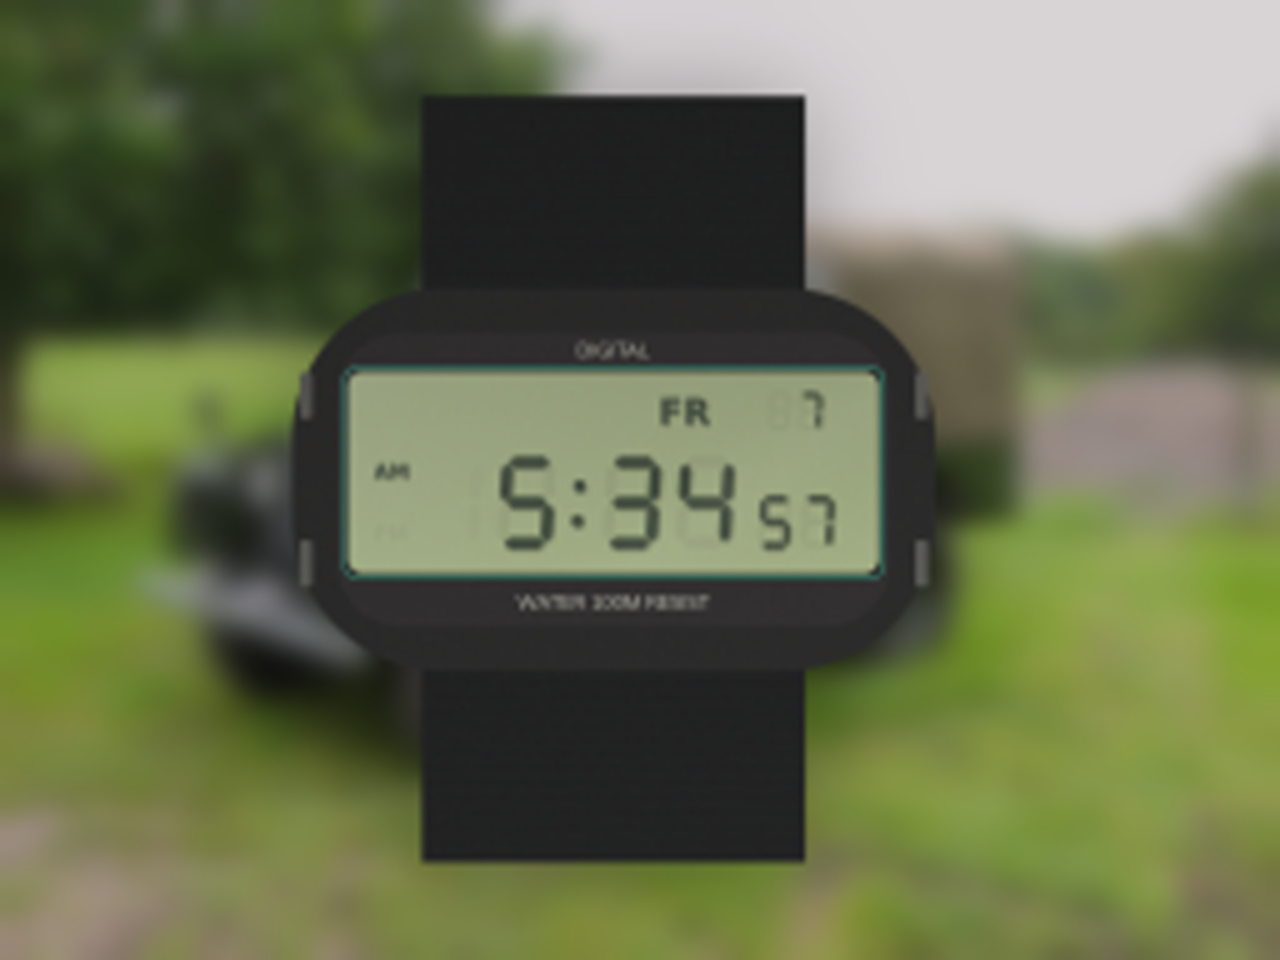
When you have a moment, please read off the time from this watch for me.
5:34:57
